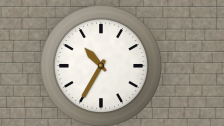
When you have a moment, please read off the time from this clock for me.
10:35
